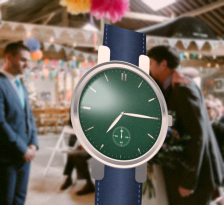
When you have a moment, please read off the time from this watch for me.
7:15
